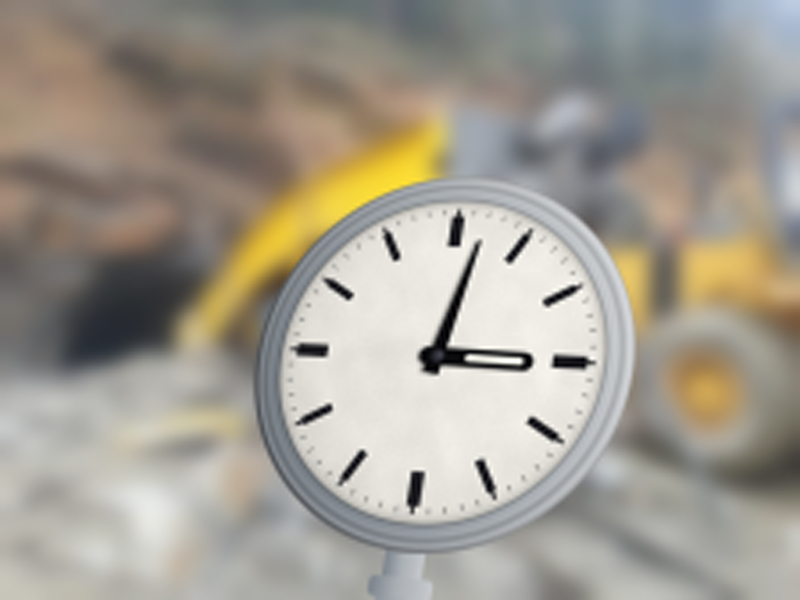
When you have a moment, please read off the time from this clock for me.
3:02
